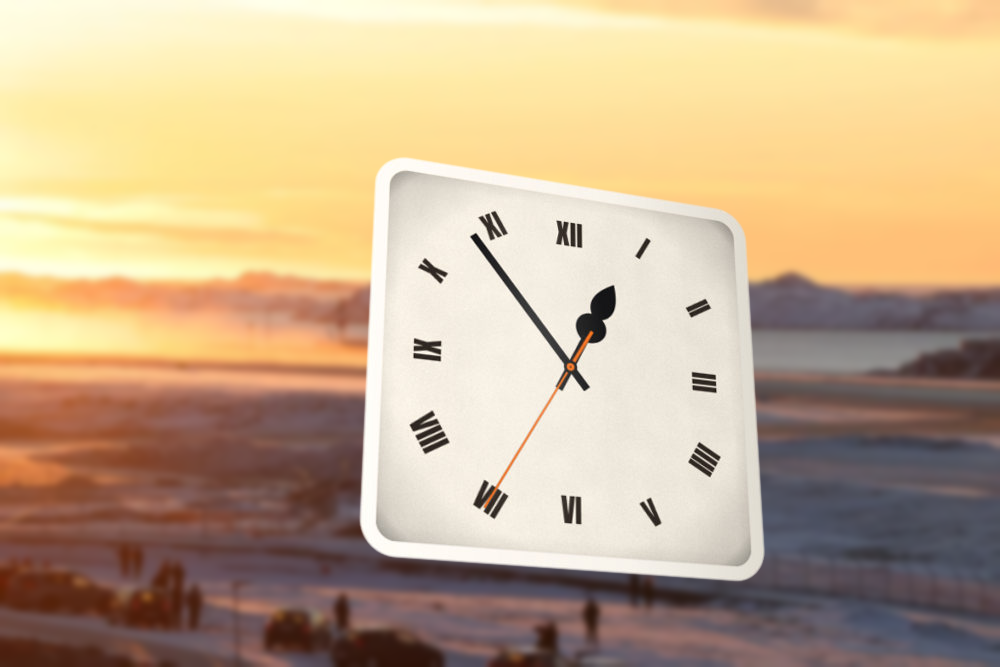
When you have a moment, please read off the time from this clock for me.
12:53:35
